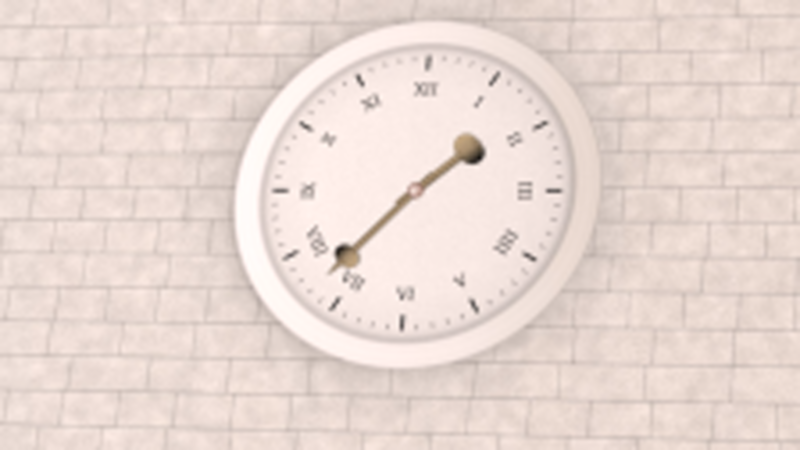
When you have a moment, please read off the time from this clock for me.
1:37
